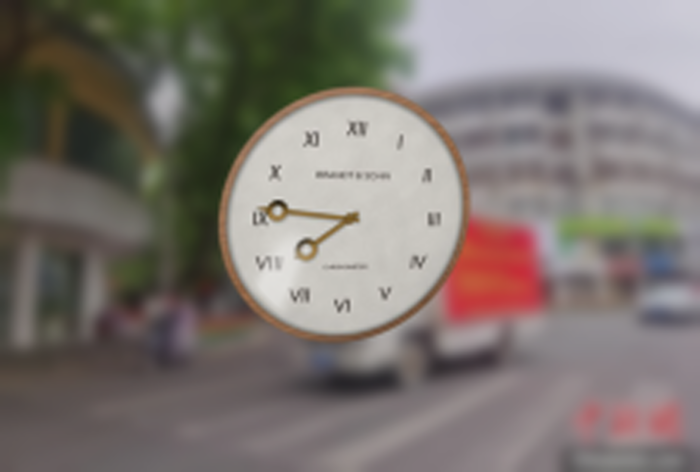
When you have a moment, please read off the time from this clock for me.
7:46
